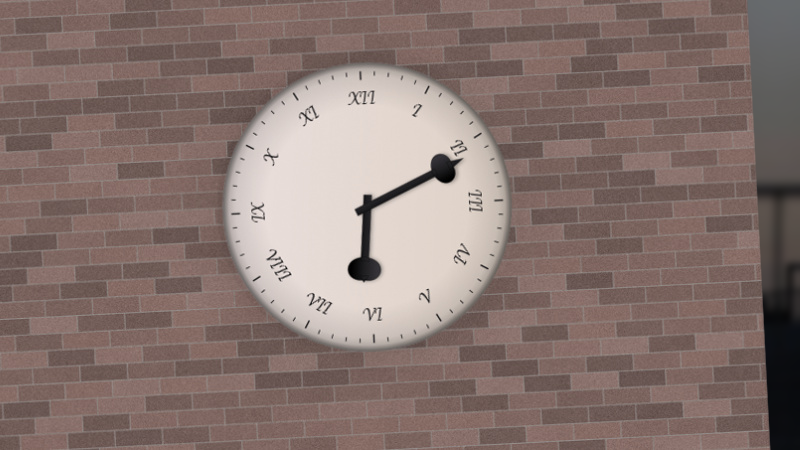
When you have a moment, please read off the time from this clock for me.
6:11
